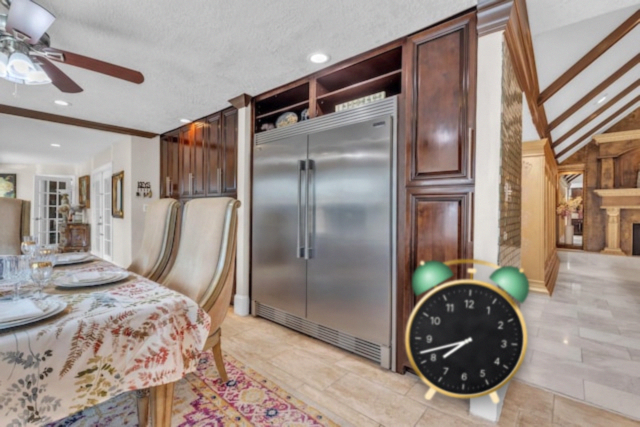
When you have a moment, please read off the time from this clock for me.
7:42
